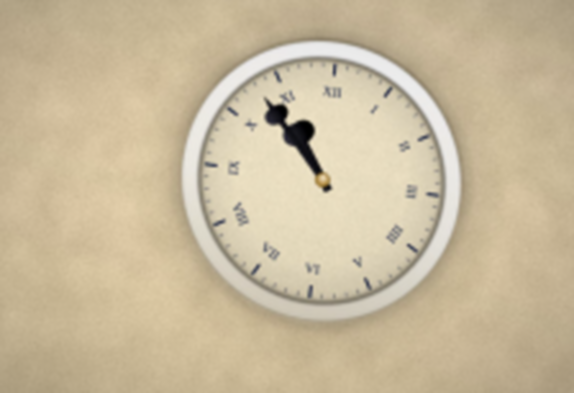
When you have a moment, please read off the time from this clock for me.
10:53
